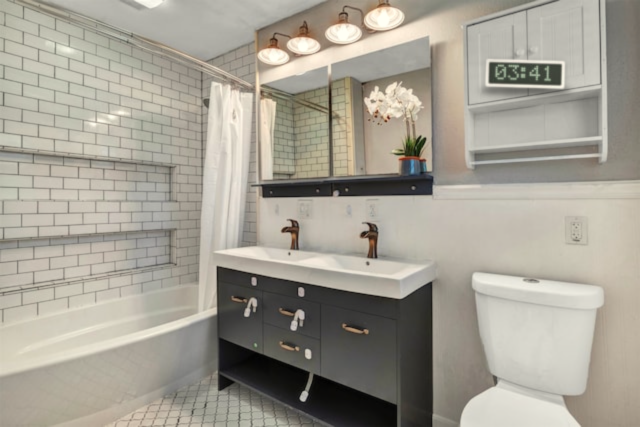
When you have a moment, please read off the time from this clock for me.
3:41
